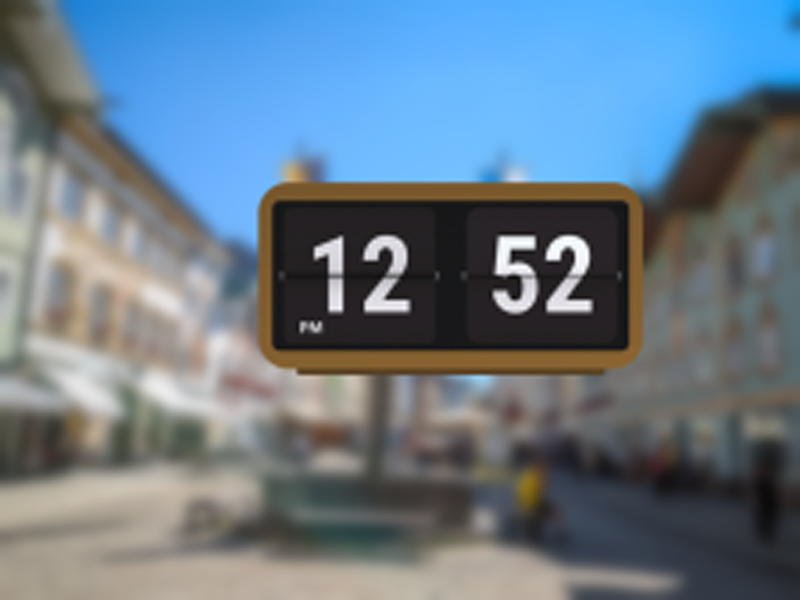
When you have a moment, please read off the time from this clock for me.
12:52
